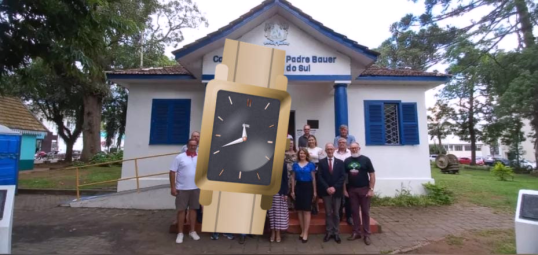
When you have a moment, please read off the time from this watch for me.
11:41
